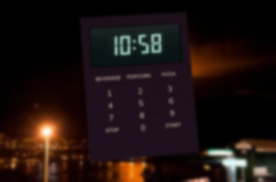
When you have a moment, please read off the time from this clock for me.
10:58
